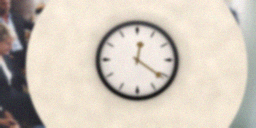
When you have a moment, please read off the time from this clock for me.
12:21
